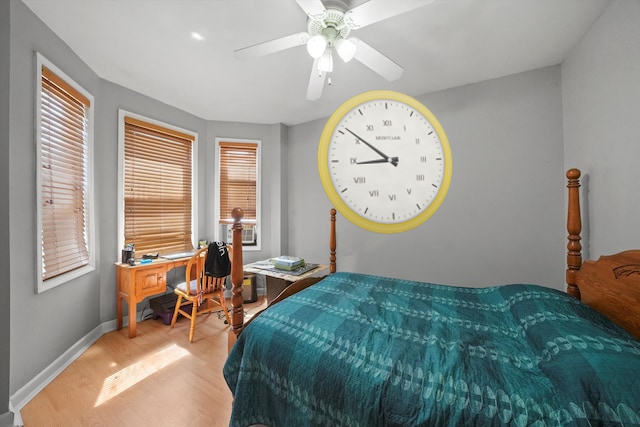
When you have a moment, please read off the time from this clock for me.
8:51
